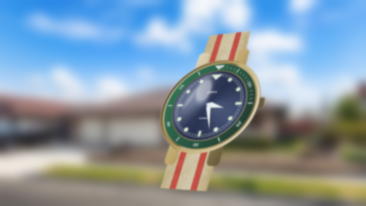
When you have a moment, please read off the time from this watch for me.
3:27
